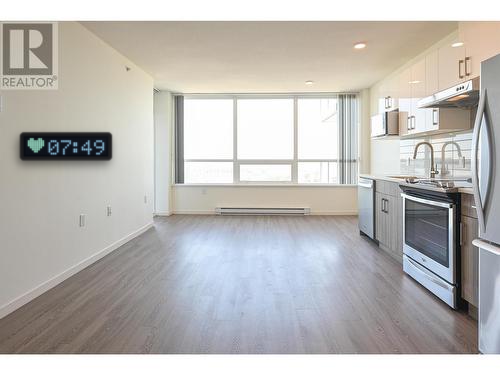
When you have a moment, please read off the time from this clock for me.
7:49
